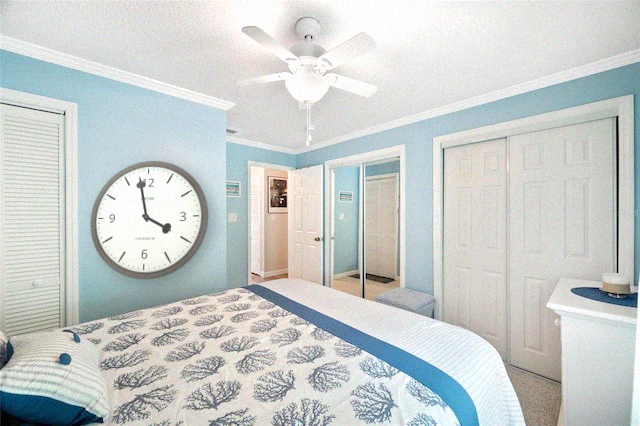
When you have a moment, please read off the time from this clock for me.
3:58
